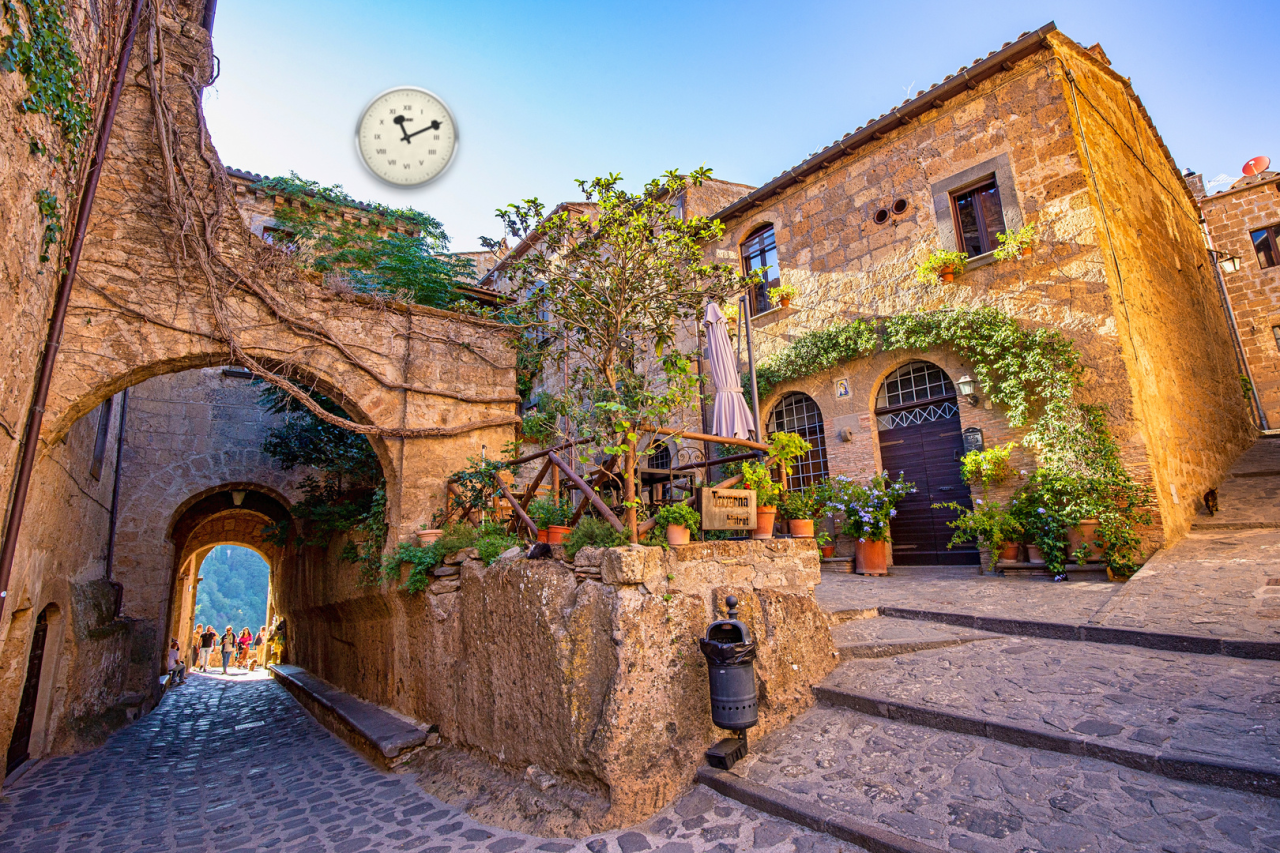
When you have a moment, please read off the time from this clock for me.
11:11
